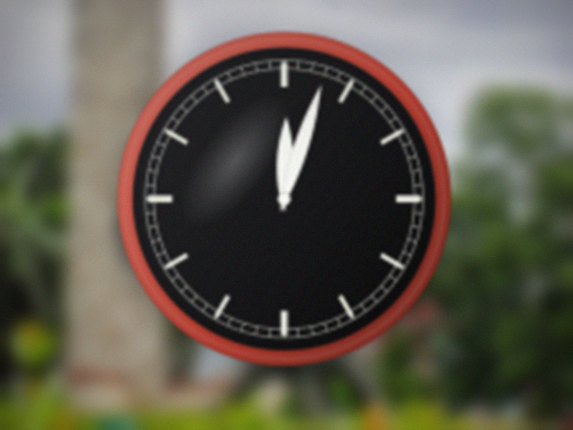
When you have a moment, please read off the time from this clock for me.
12:03
